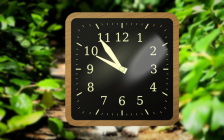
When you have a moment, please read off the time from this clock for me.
9:54
